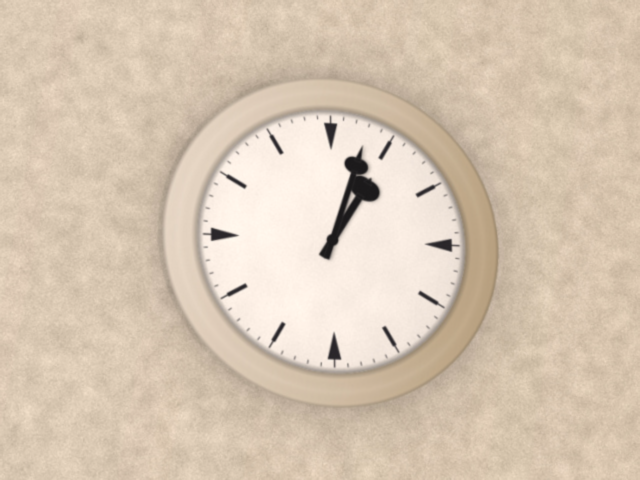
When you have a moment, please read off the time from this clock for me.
1:03
